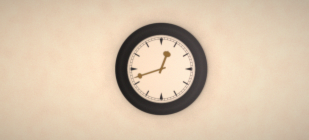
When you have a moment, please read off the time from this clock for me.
12:42
